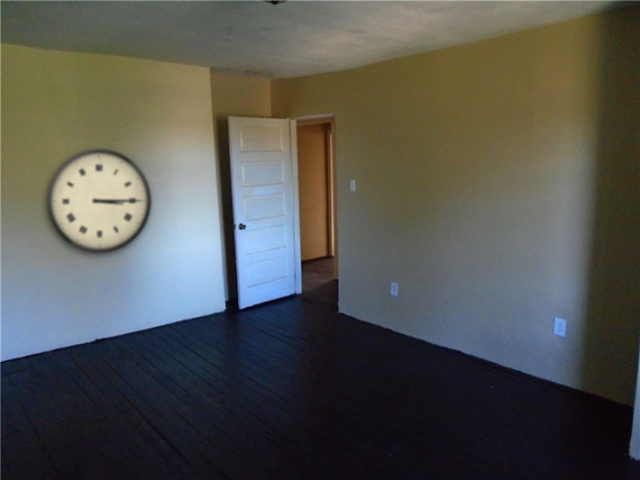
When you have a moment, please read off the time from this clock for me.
3:15
